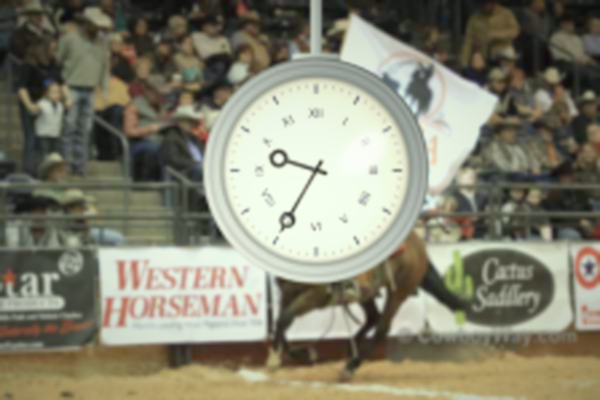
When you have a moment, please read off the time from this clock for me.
9:35
